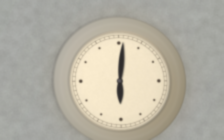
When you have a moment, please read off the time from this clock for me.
6:01
